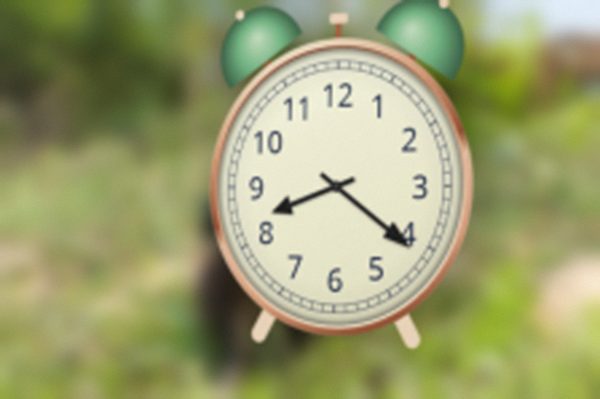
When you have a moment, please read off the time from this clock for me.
8:21
